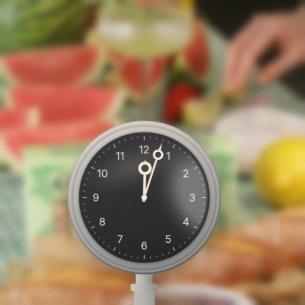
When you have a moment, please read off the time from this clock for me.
12:03
